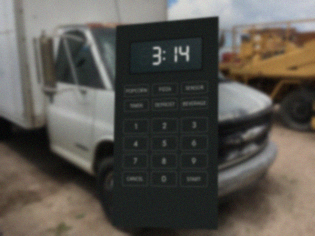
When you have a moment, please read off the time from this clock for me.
3:14
